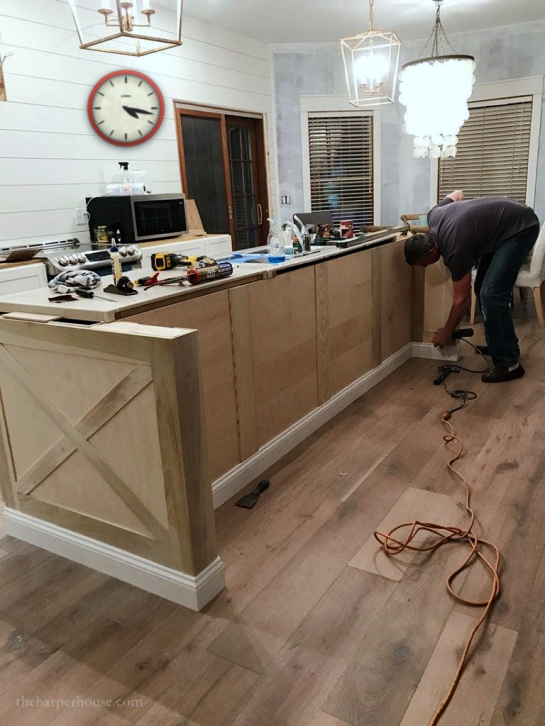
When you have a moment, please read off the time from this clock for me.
4:17
